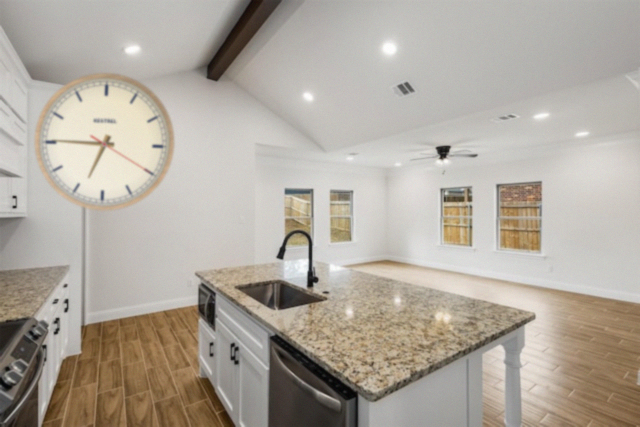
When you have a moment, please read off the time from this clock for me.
6:45:20
